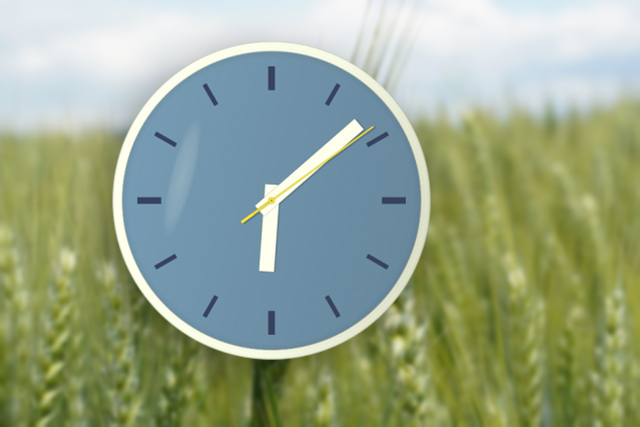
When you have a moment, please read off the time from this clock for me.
6:08:09
